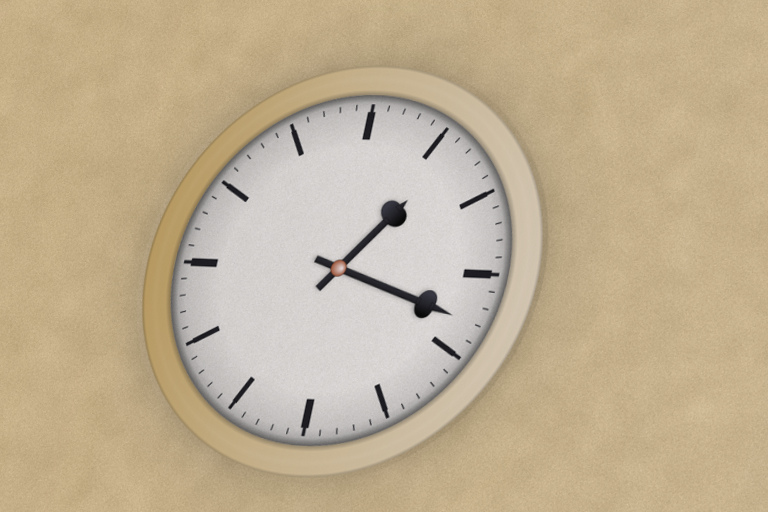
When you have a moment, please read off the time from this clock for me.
1:18
